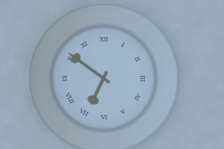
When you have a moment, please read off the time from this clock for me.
6:51
